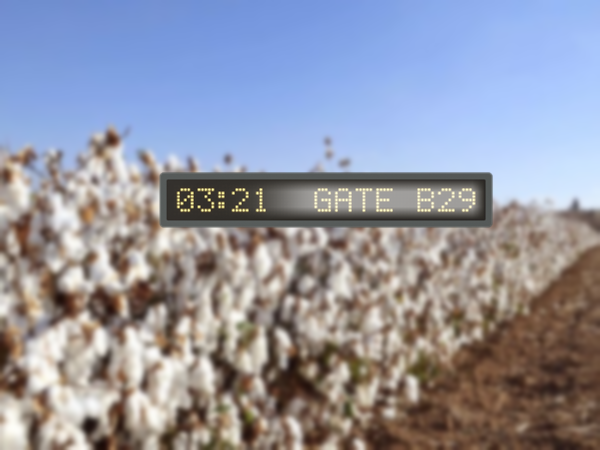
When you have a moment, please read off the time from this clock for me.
3:21
